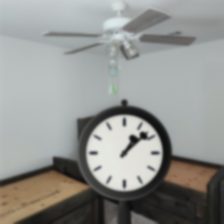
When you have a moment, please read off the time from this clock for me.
1:08
